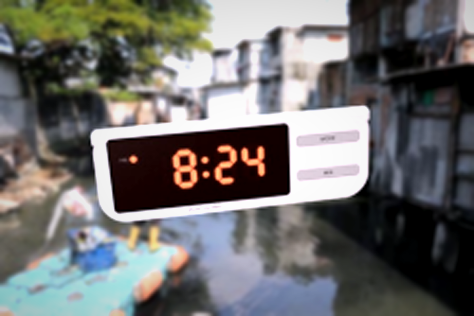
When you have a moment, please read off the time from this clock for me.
8:24
